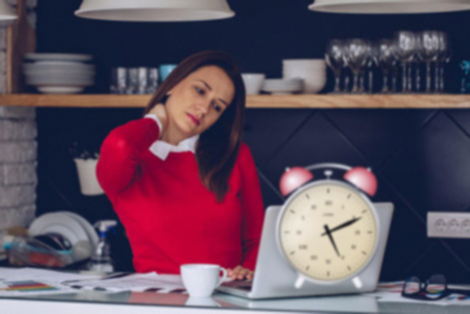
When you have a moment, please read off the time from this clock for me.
5:11
